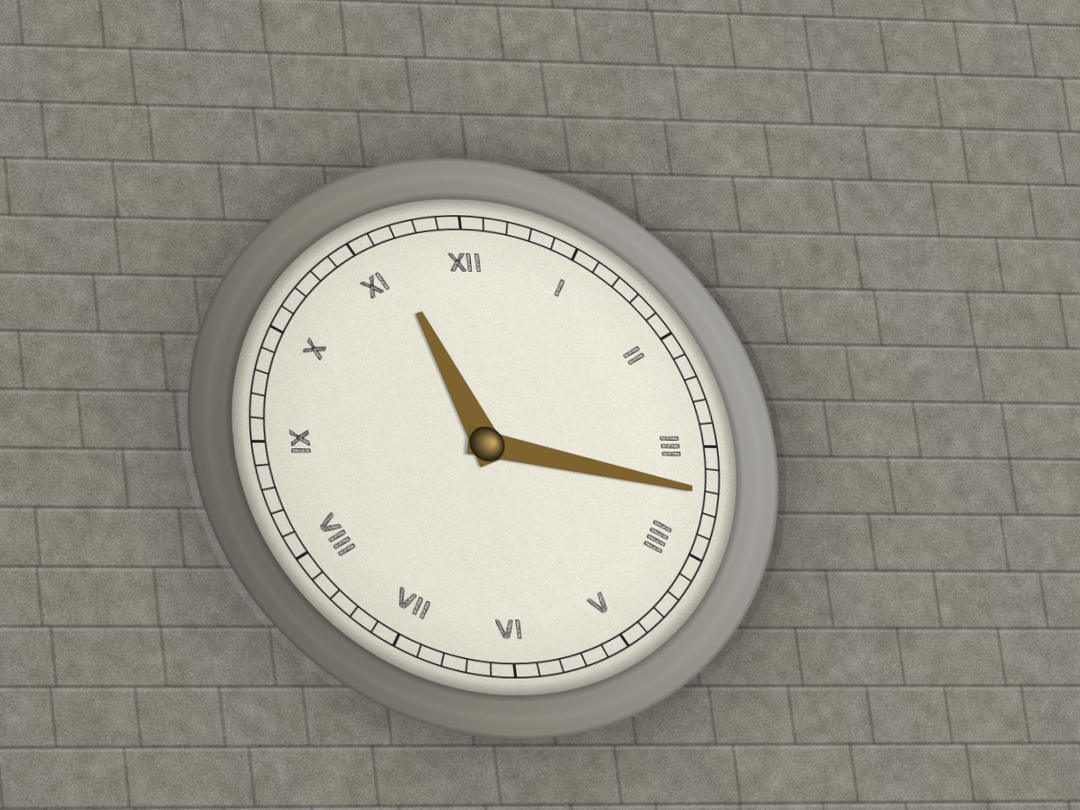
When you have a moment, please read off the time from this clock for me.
11:17
